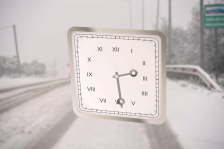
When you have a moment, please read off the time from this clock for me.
2:29
